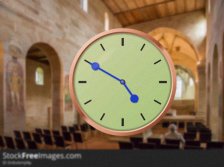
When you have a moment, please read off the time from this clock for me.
4:50
